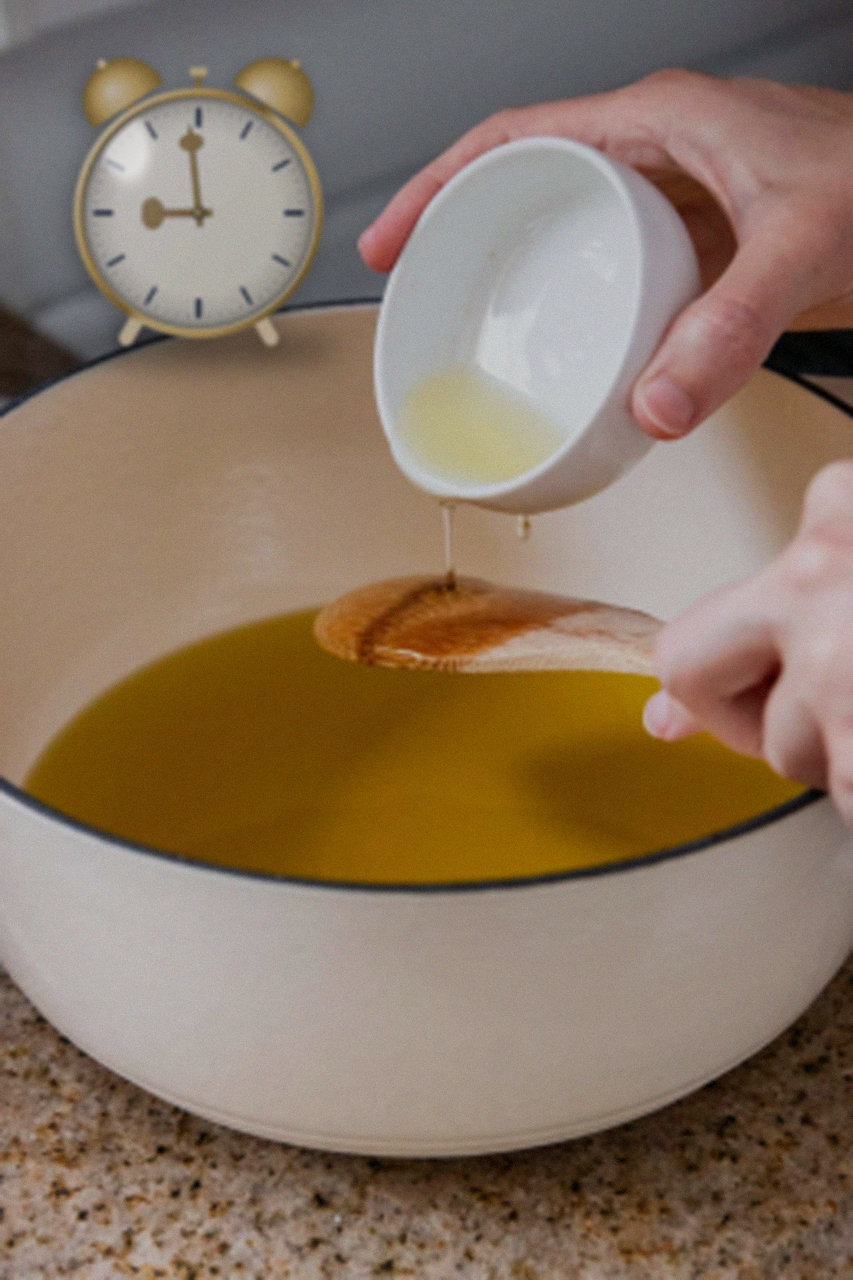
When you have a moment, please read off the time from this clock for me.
8:59
